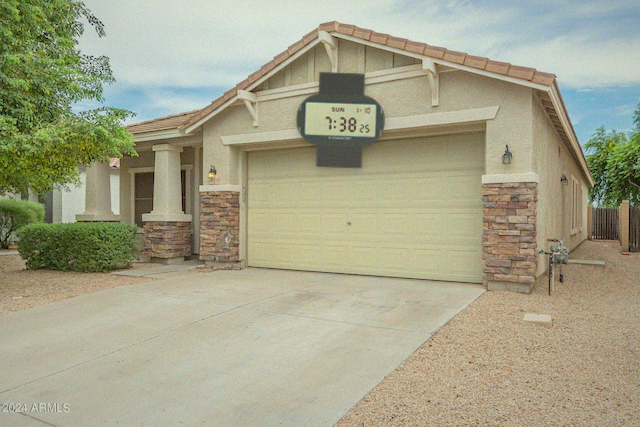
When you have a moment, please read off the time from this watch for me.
7:38:25
